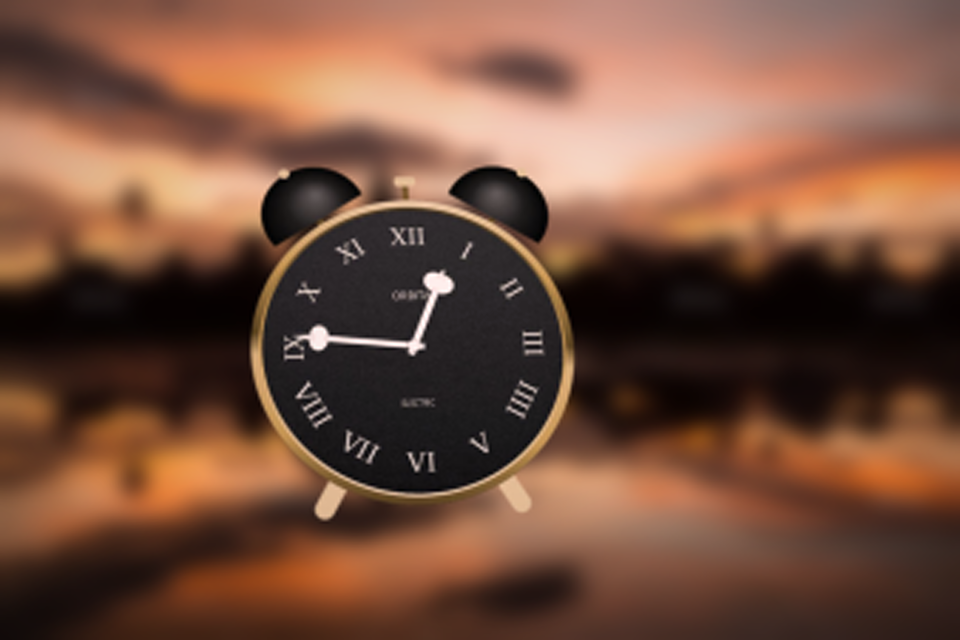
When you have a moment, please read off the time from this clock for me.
12:46
